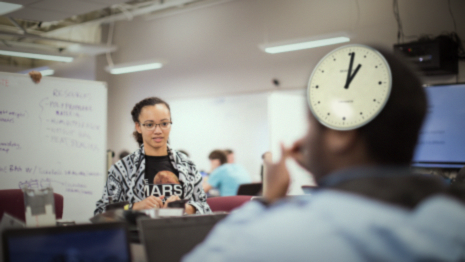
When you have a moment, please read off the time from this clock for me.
1:01
